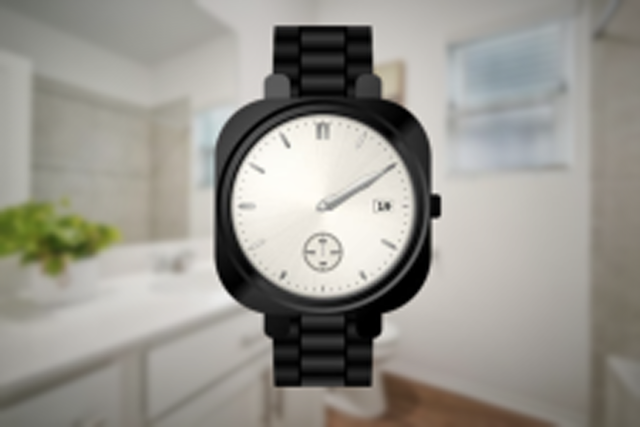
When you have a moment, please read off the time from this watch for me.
2:10
